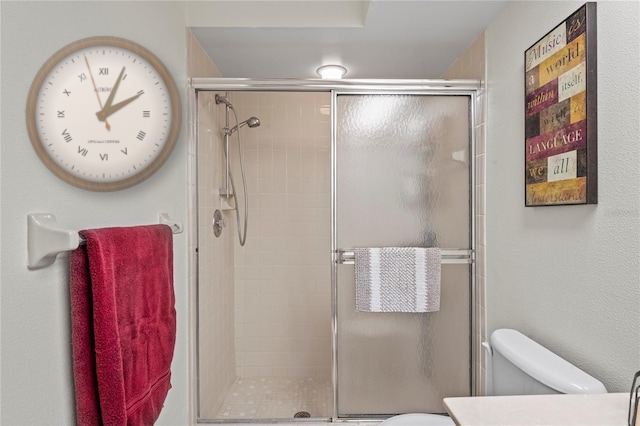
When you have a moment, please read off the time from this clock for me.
2:03:57
